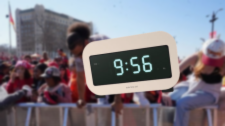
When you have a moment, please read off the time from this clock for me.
9:56
